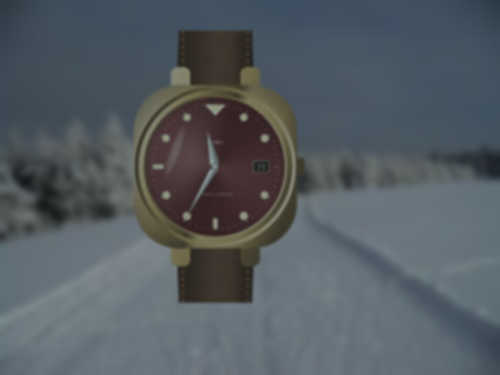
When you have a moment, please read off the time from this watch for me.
11:35
